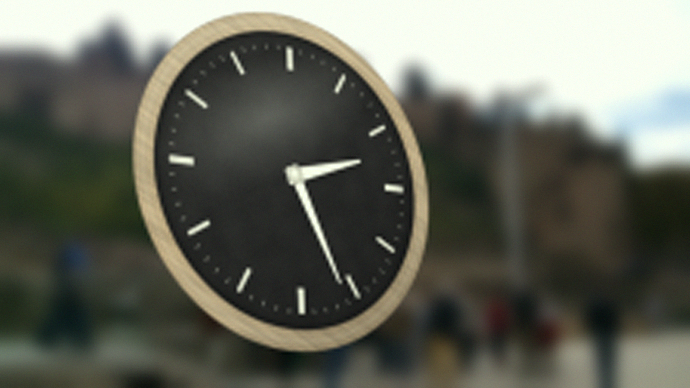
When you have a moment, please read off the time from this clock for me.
2:26
